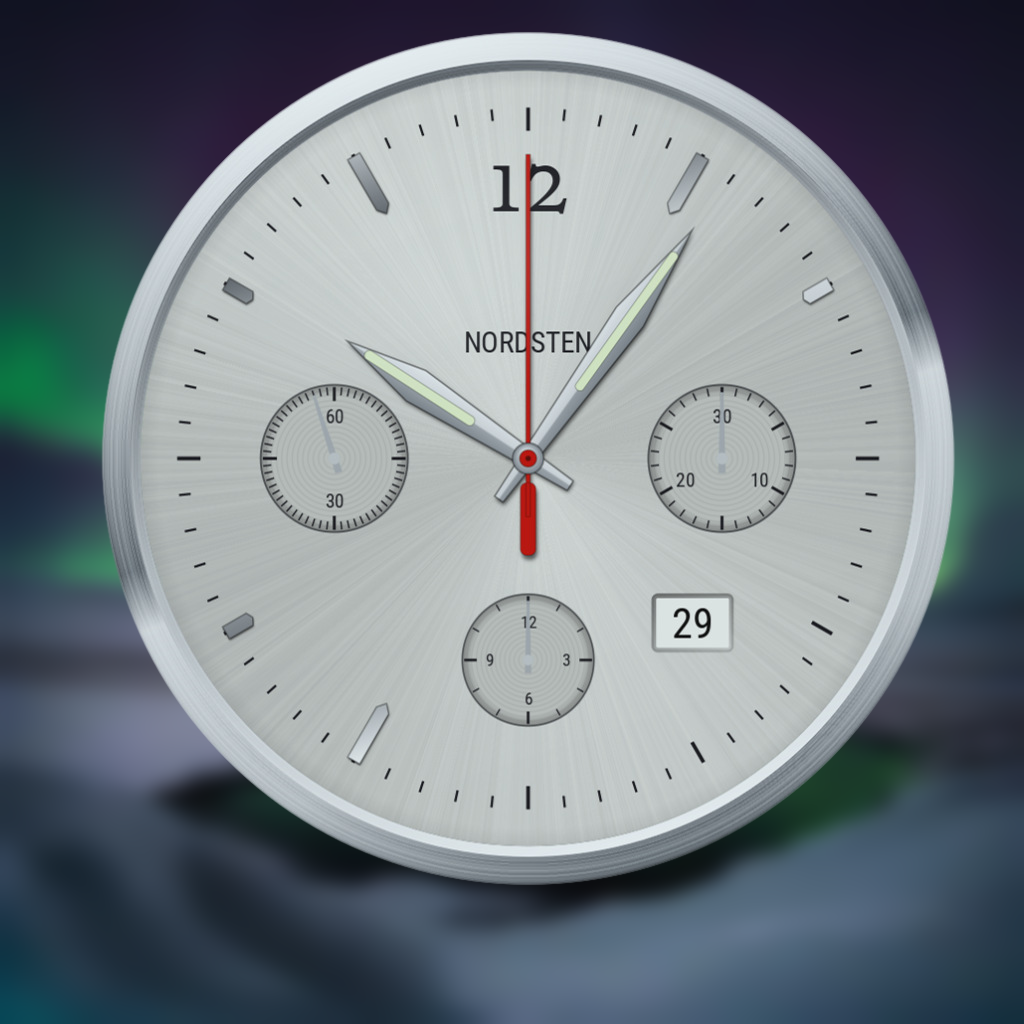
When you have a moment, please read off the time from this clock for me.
10:05:57
